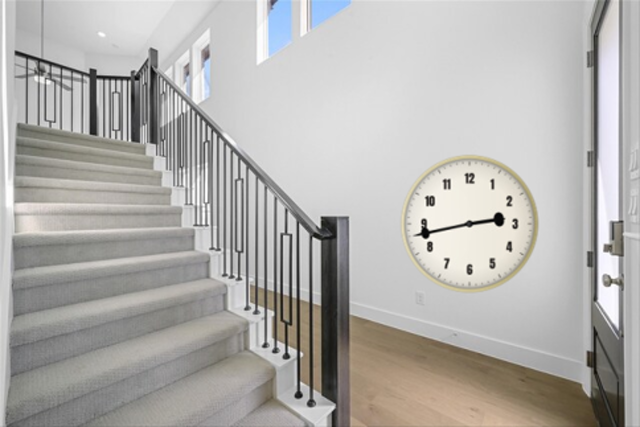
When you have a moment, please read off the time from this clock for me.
2:43
